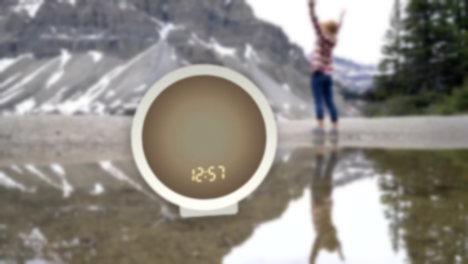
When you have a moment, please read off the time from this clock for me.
12:57
